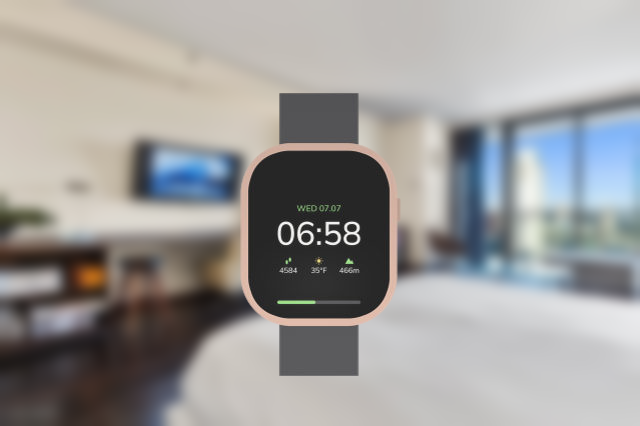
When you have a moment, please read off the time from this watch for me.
6:58
